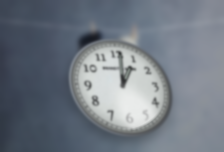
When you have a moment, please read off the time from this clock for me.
1:01
